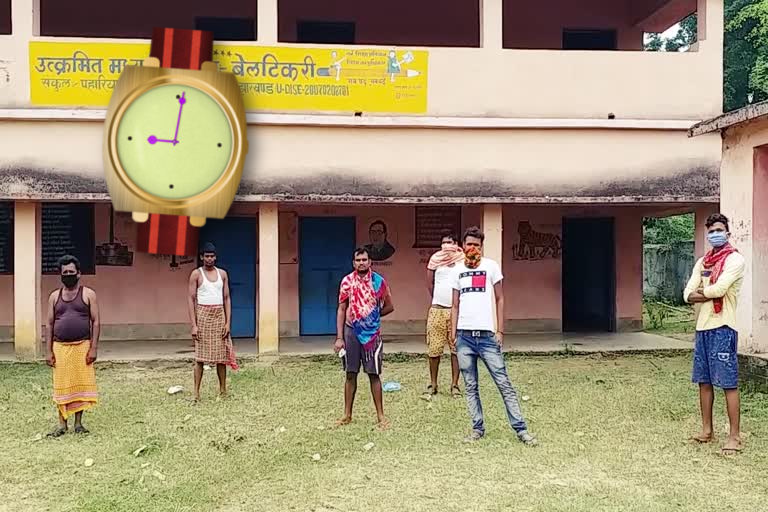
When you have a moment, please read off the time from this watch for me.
9:01
